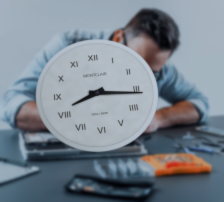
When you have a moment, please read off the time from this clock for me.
8:16
